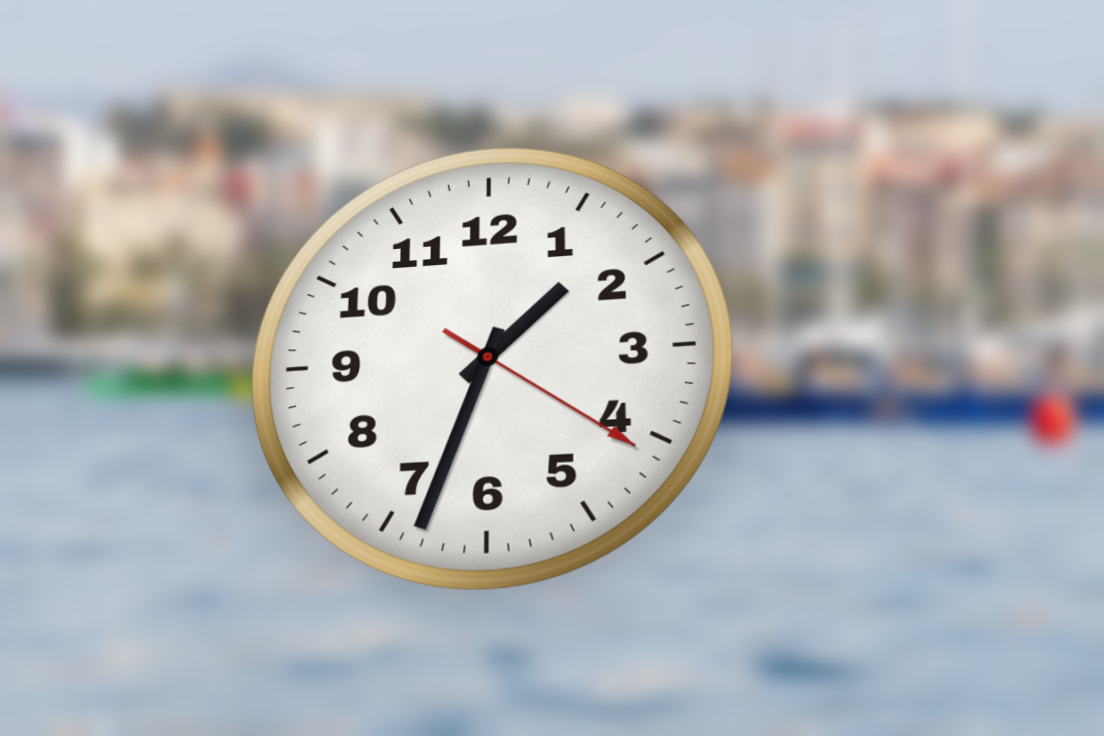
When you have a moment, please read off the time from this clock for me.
1:33:21
